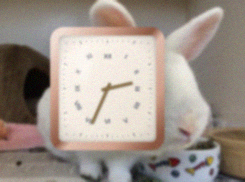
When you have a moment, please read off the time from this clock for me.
2:34
